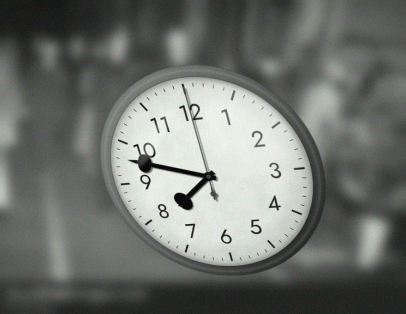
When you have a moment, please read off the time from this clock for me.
7:48:00
